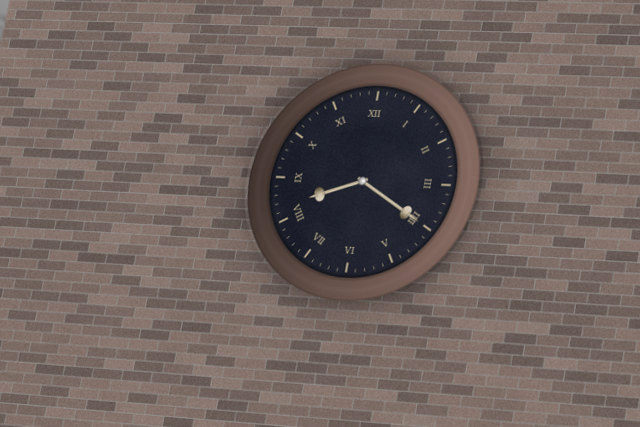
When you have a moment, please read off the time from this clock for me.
8:20
